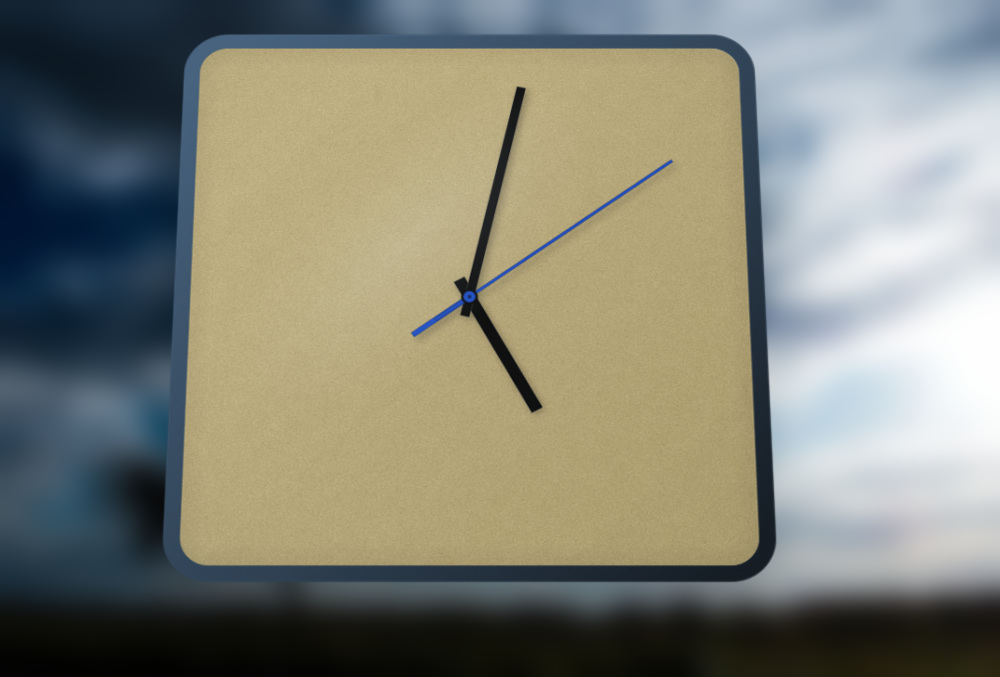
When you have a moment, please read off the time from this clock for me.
5:02:09
